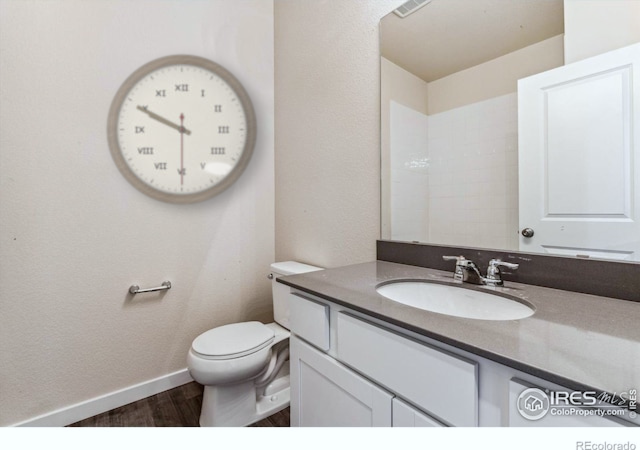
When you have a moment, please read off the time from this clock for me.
9:49:30
